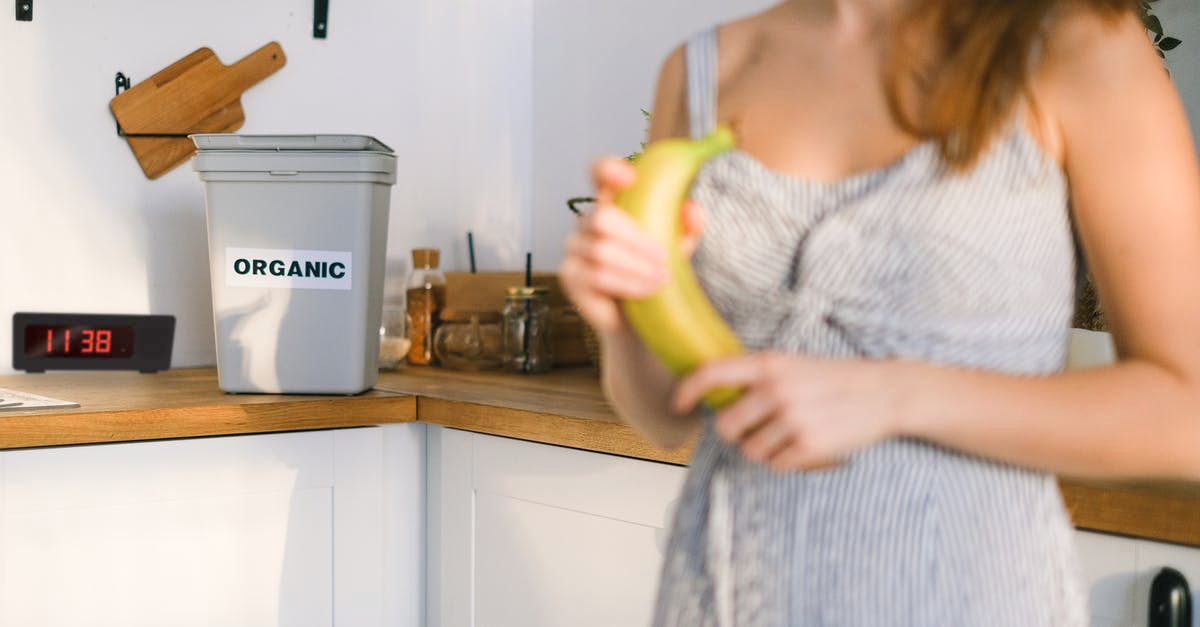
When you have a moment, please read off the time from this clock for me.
11:38
